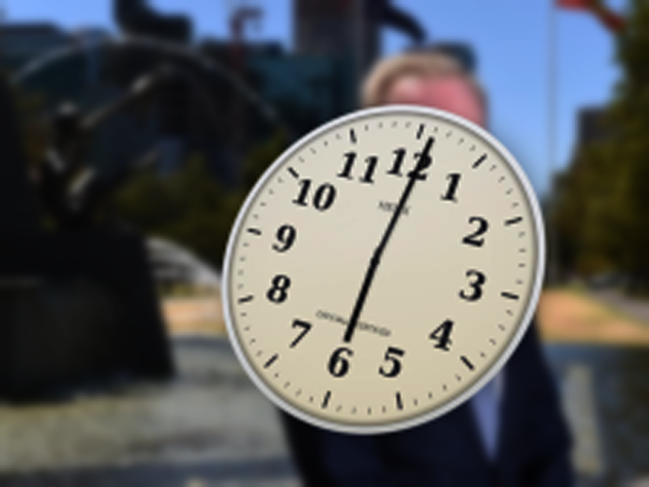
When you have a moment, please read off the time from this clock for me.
6:01
